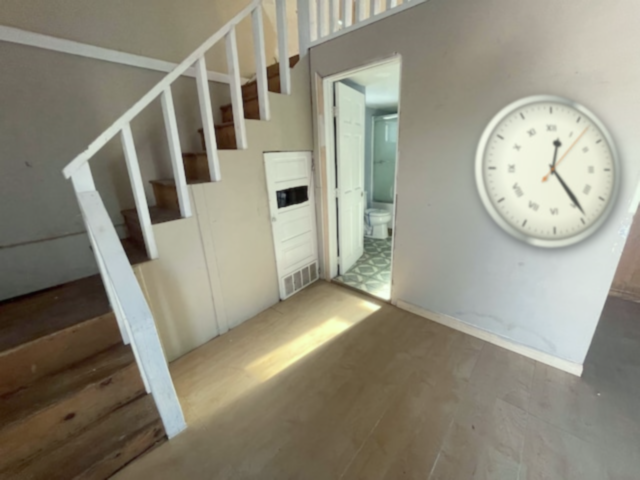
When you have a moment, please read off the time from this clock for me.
12:24:07
